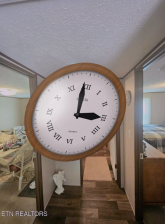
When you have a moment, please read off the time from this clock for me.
2:59
